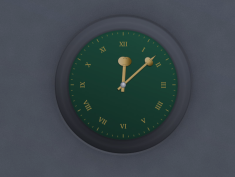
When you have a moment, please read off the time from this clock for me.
12:08
